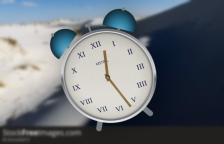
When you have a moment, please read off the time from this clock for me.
12:27
